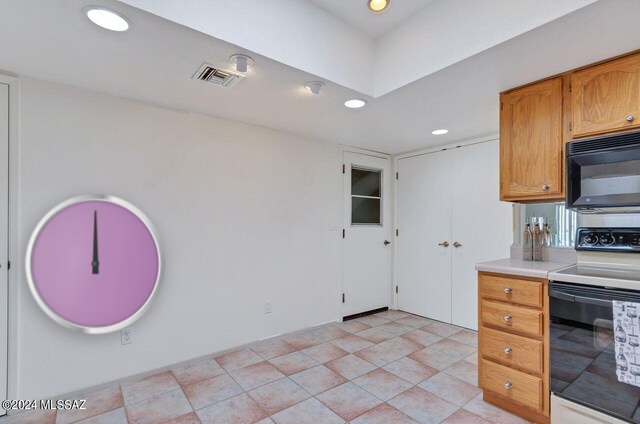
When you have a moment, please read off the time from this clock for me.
12:00
